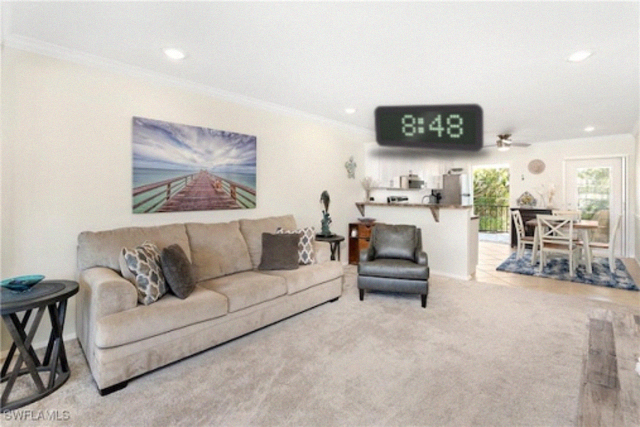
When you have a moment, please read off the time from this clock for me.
8:48
